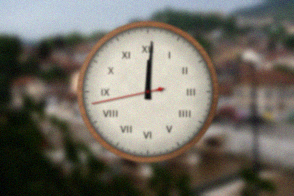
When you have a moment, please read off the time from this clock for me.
12:00:43
